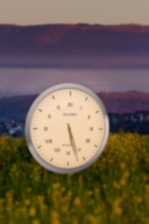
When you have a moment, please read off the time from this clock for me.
5:27
